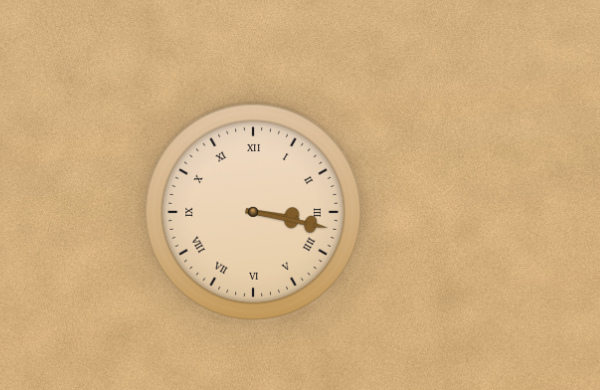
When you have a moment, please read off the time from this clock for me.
3:17
